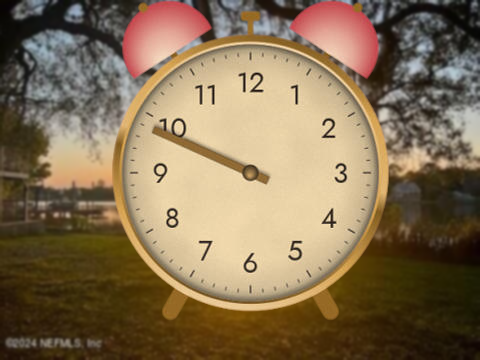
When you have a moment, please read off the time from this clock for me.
9:49
